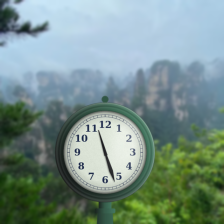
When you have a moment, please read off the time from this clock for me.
11:27
